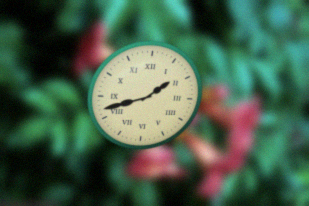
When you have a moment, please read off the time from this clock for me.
1:42
